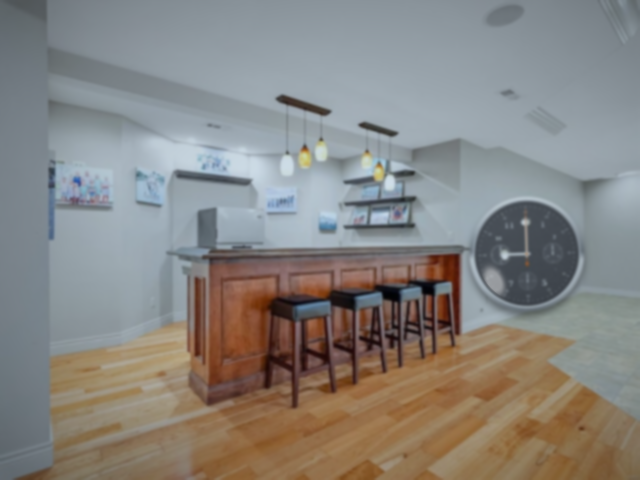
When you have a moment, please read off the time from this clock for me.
9:00
